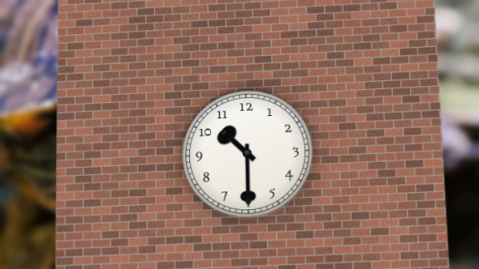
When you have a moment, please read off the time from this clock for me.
10:30
